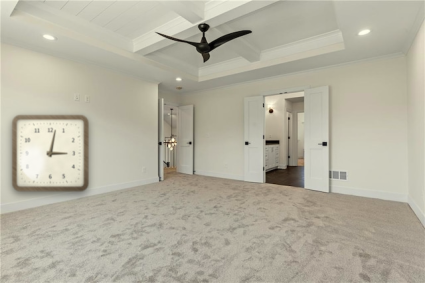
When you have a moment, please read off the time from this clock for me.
3:02
